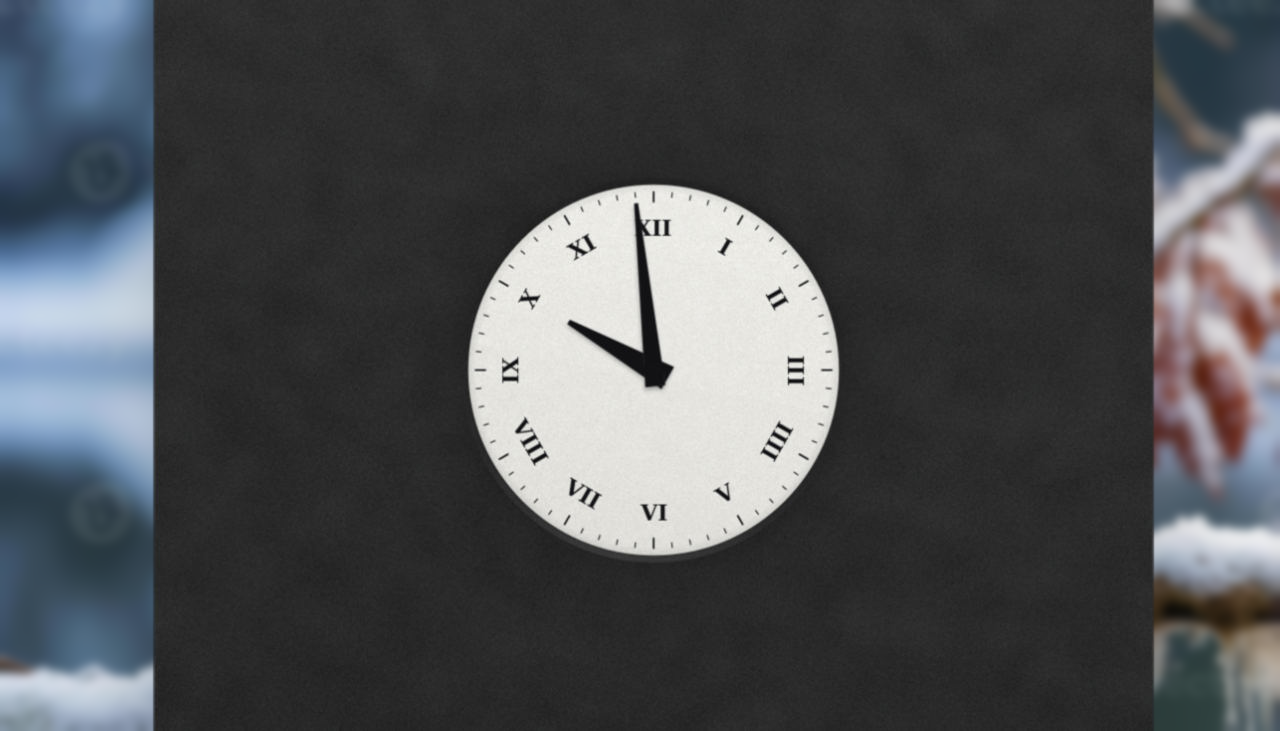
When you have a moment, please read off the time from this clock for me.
9:59
